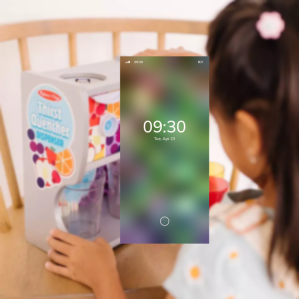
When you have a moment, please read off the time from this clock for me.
9:30
